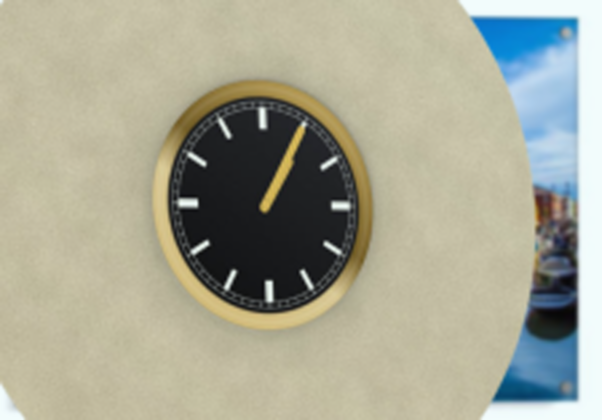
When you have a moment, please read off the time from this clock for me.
1:05
